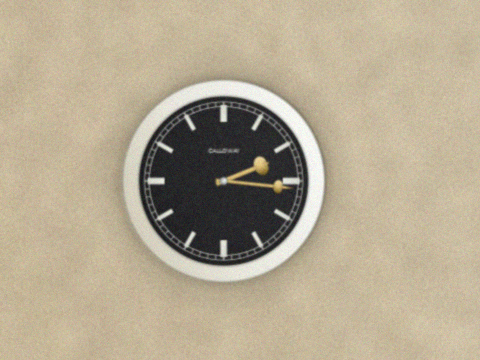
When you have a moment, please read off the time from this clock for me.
2:16
